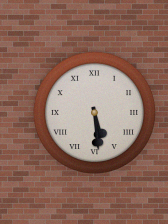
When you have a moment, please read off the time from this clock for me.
5:29
